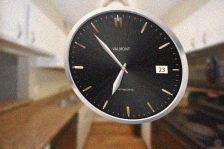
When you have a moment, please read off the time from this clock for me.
6:54
